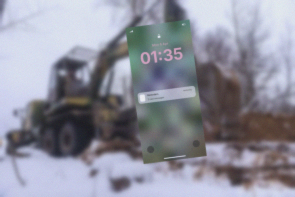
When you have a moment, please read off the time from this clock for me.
1:35
